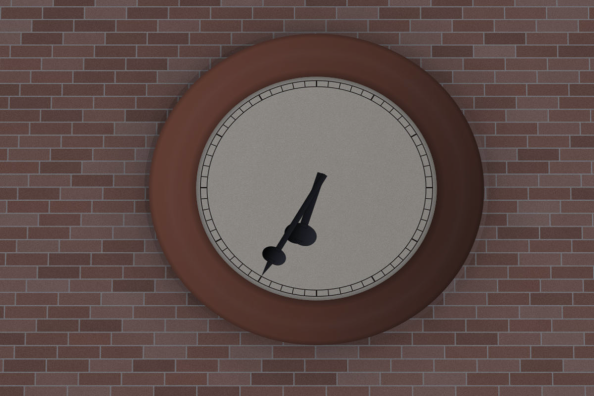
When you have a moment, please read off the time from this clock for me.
6:35
